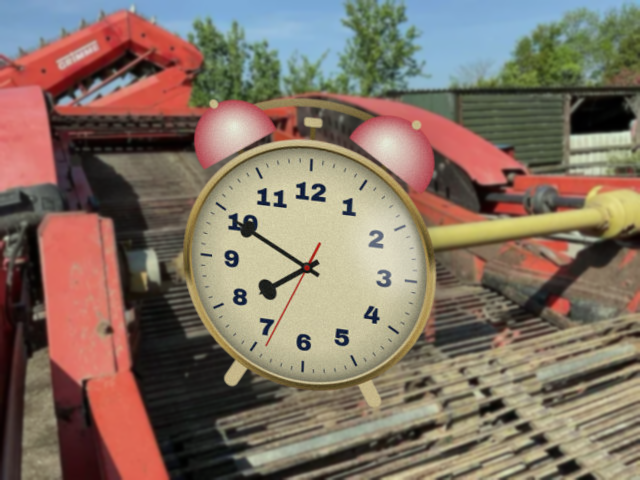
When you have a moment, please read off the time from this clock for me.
7:49:34
